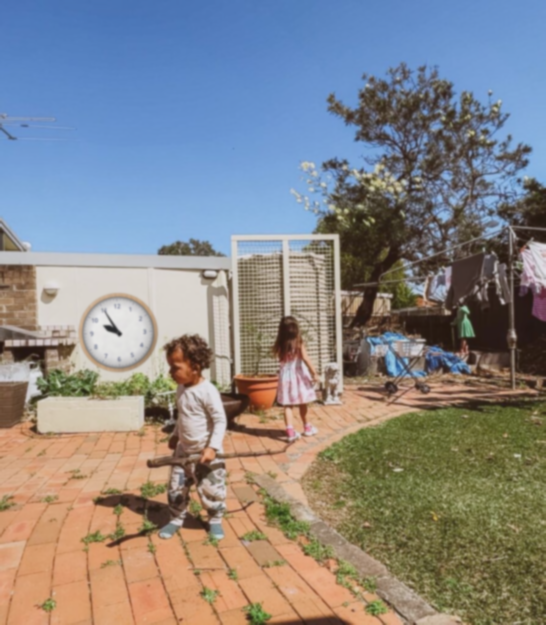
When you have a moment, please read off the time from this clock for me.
9:55
